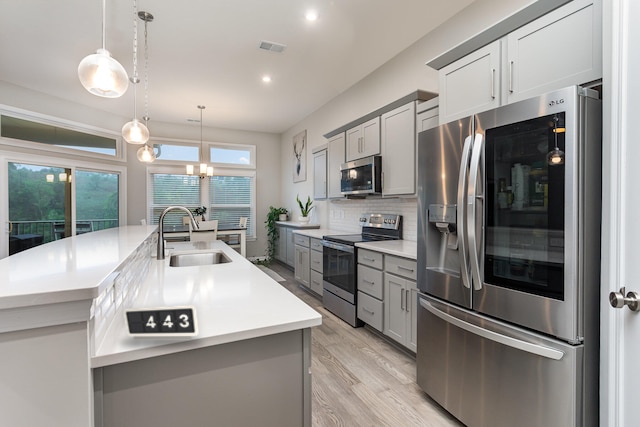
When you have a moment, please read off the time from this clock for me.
4:43
